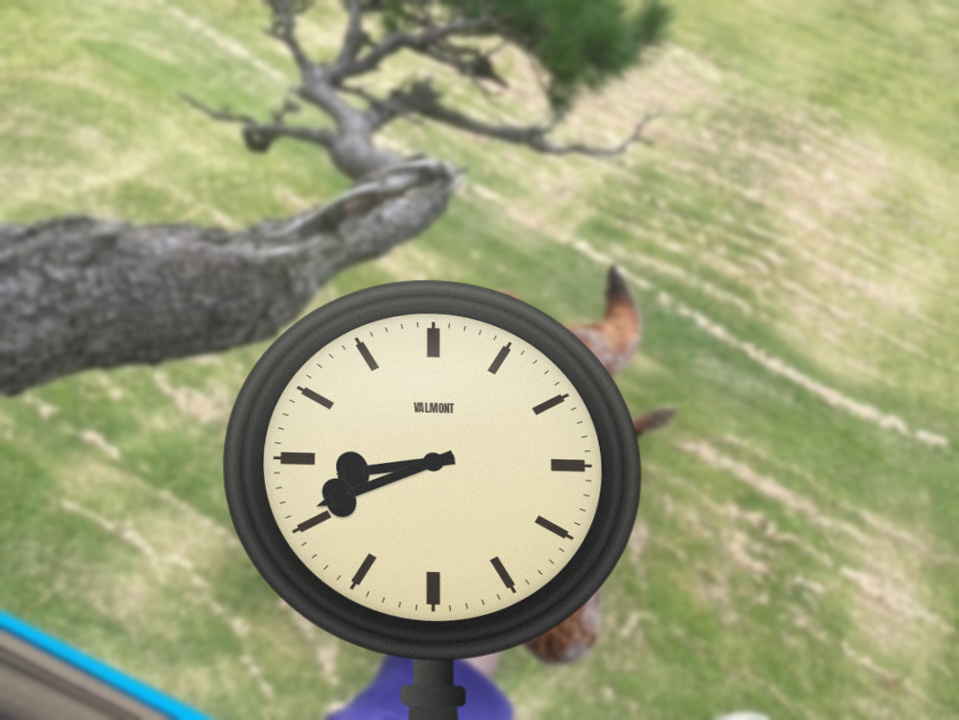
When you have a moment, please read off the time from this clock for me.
8:41
